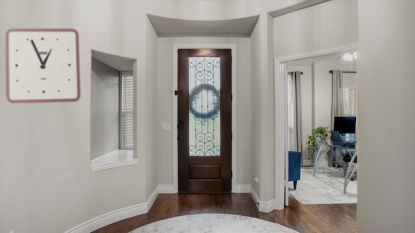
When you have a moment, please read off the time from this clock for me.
12:56
